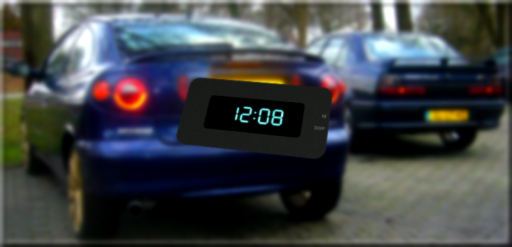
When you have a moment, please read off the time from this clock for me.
12:08
